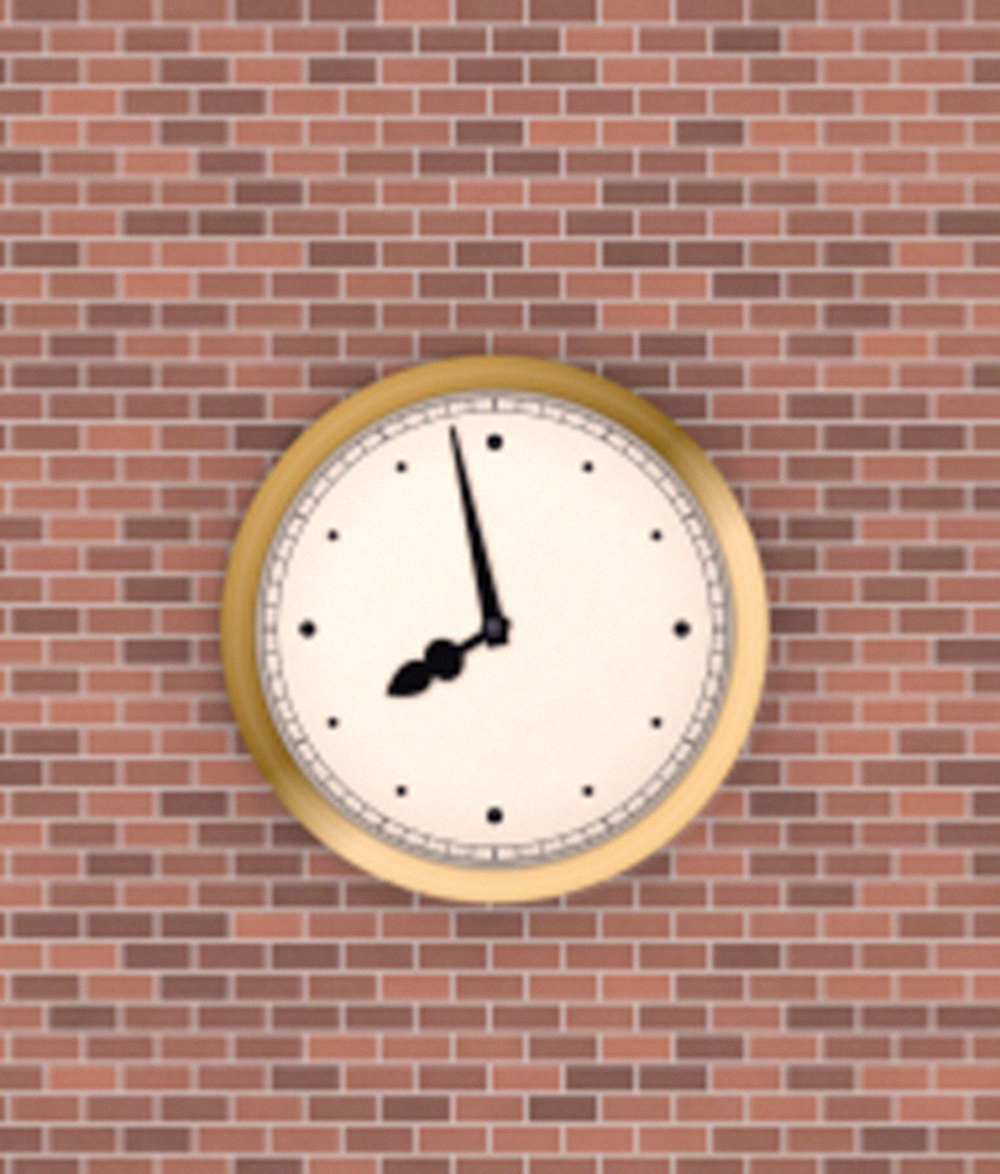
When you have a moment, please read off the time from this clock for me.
7:58
